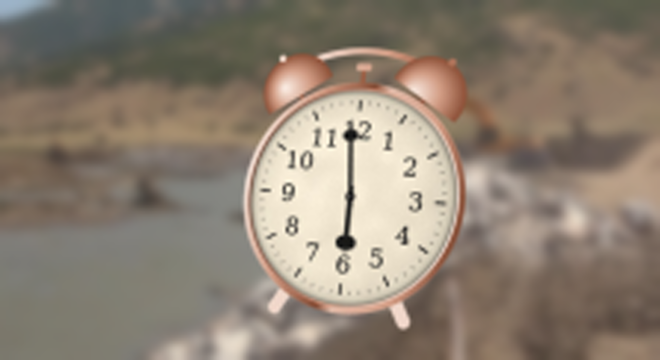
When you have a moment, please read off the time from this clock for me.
5:59
